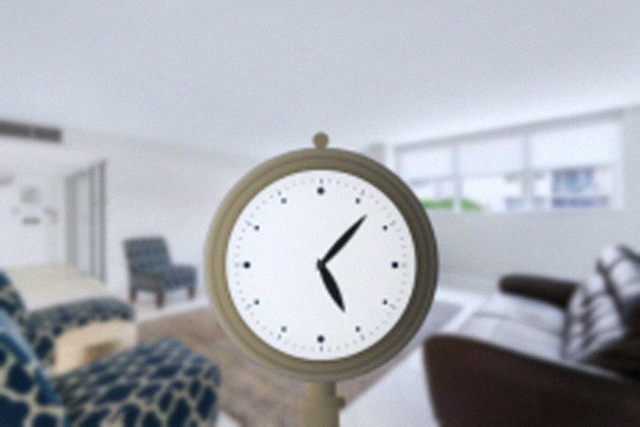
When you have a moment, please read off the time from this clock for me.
5:07
